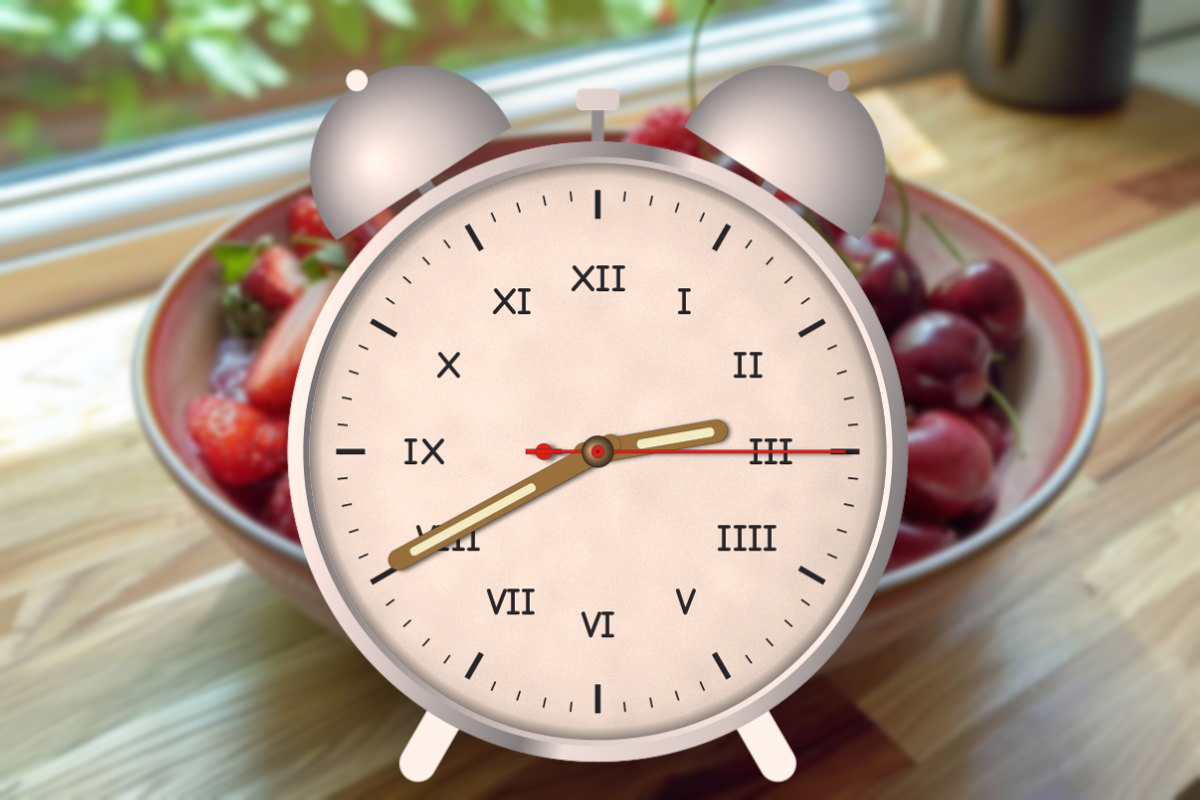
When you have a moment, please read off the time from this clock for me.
2:40:15
